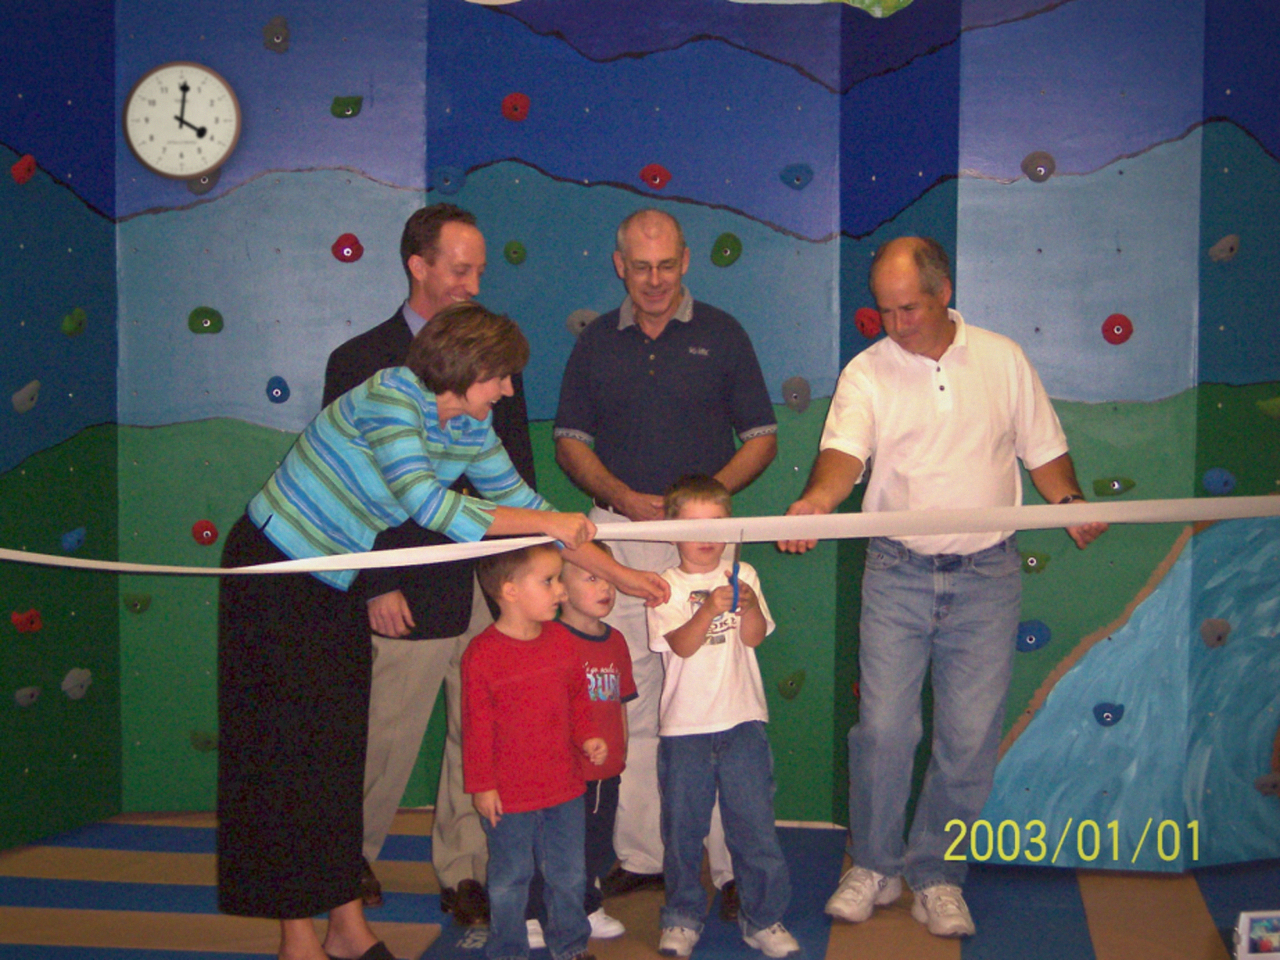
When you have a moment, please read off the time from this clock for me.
4:01
